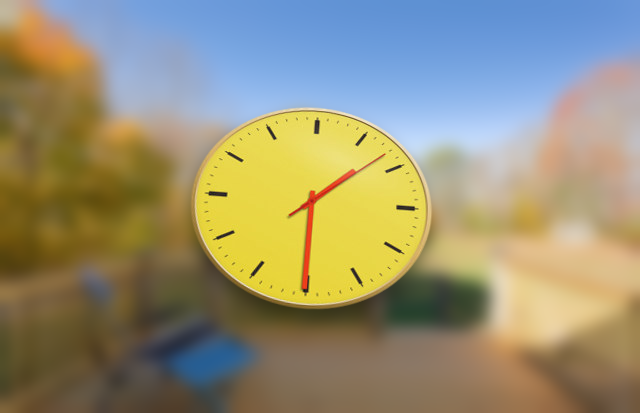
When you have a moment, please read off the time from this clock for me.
1:30:08
